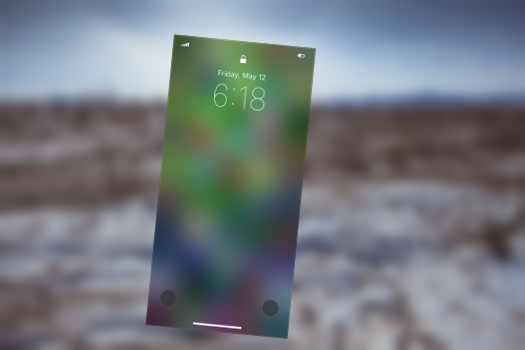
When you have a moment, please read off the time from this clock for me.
6:18
